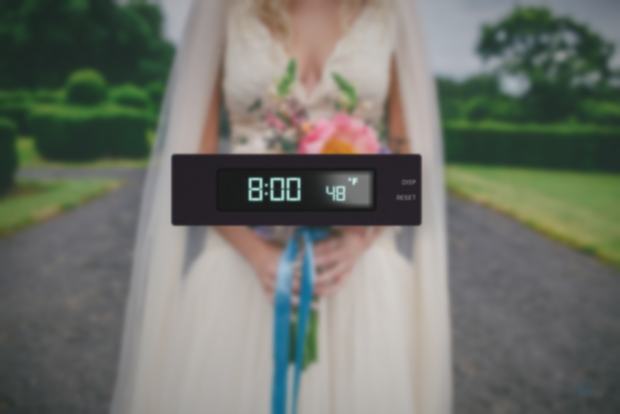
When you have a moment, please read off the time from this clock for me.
8:00
